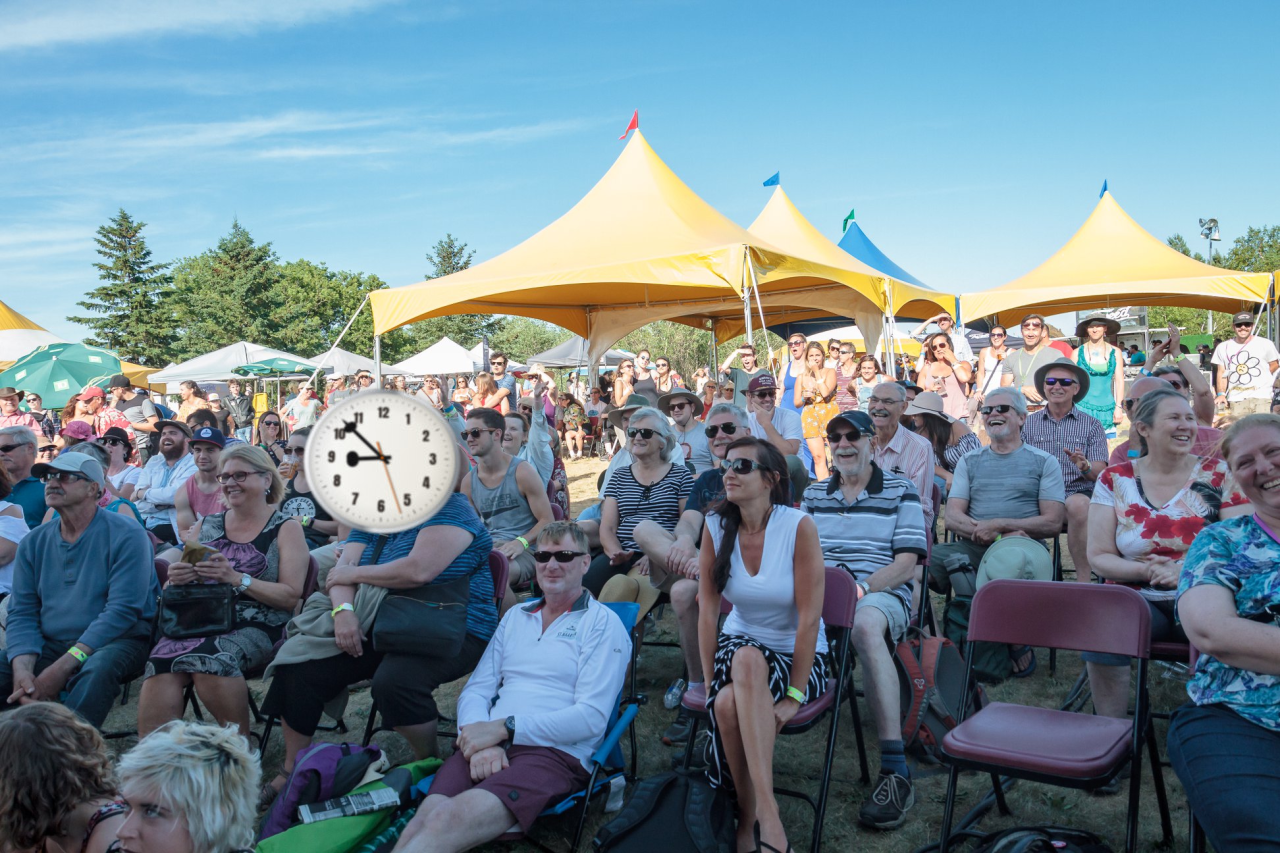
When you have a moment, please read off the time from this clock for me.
8:52:27
